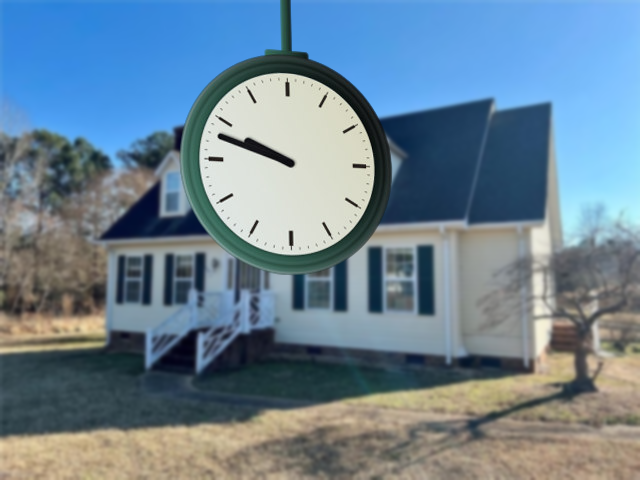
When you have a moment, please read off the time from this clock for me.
9:48
